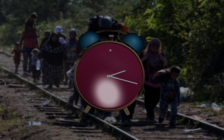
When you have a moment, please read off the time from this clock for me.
2:17
